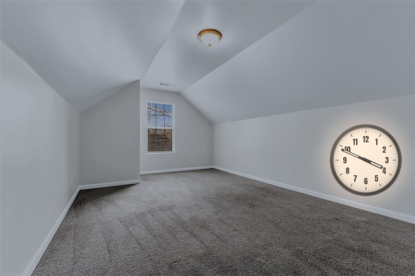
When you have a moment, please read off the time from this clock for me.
3:49
